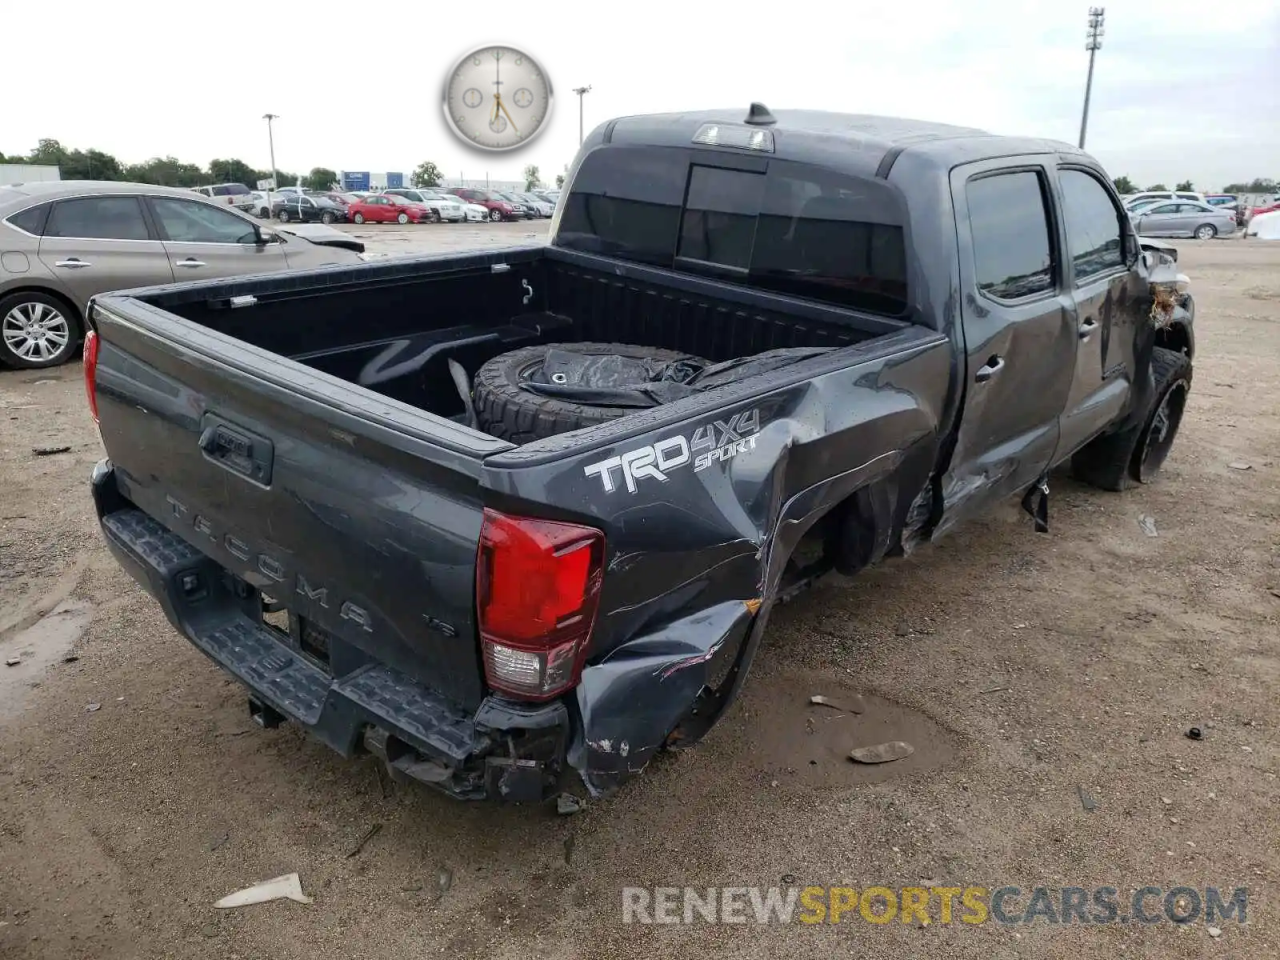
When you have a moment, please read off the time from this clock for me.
6:25
